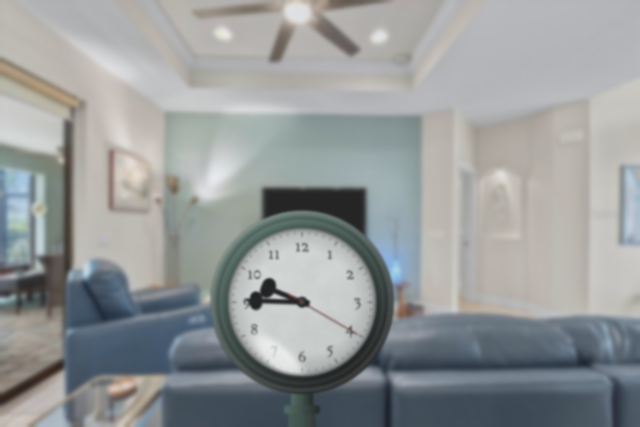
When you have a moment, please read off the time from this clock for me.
9:45:20
